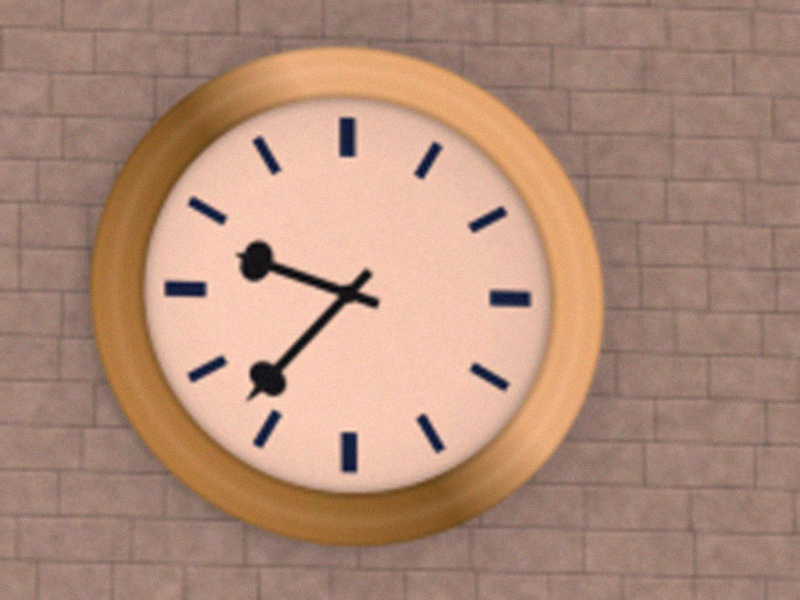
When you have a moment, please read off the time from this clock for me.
9:37
